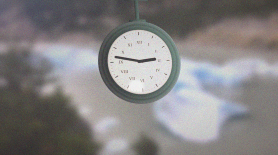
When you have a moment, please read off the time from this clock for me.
2:47
